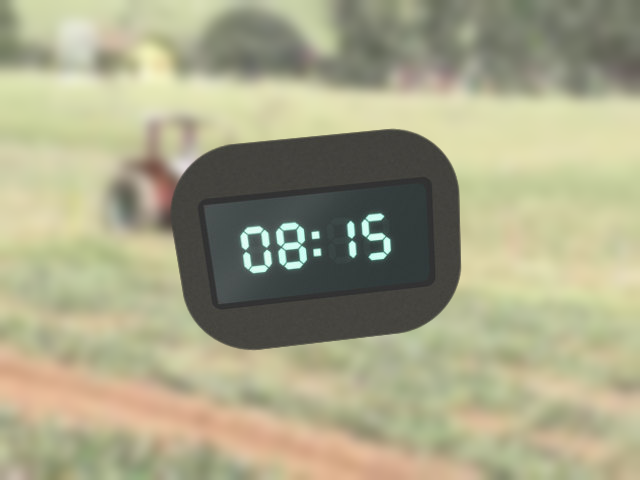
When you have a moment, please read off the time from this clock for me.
8:15
